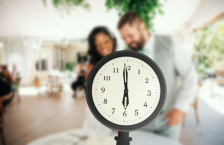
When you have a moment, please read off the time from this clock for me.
5:59
